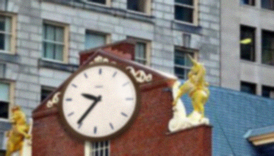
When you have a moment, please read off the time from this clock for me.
9:36
